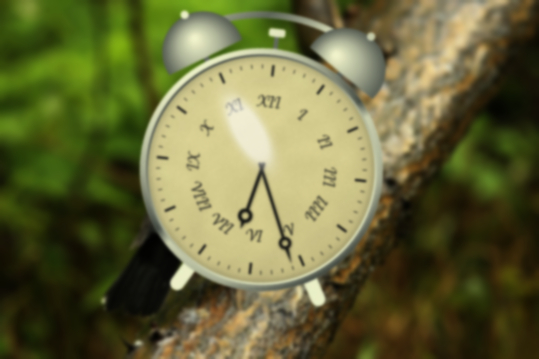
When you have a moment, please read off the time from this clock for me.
6:26
